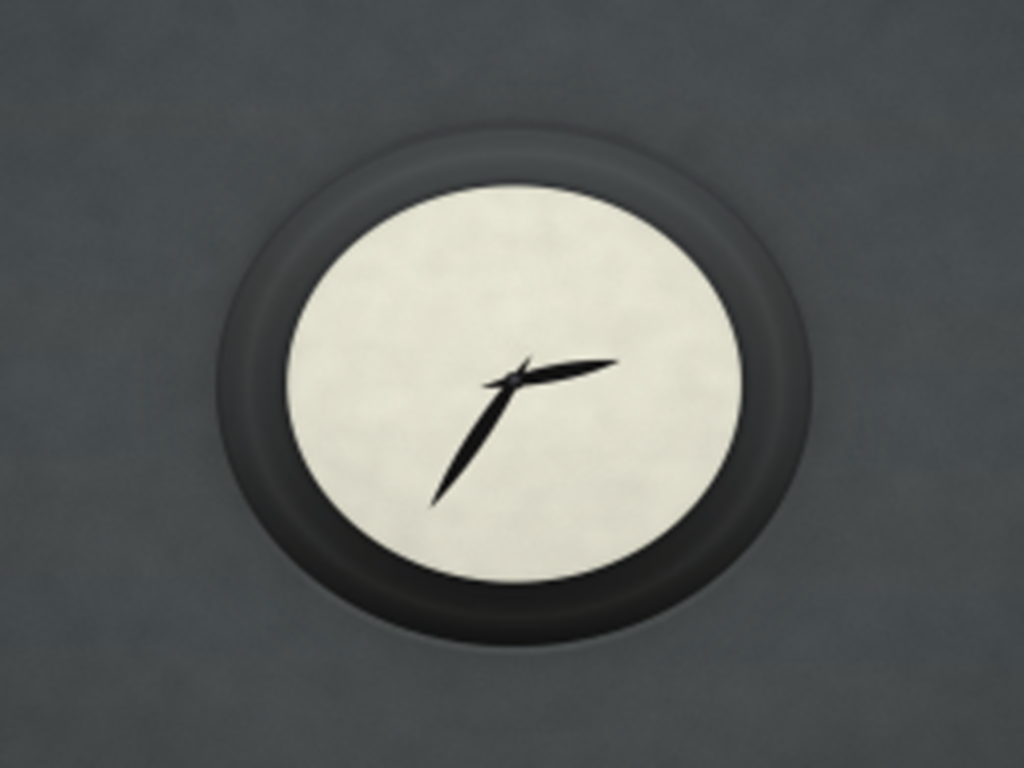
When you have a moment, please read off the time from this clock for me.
2:35
